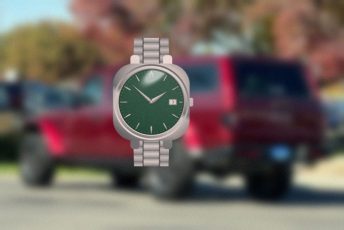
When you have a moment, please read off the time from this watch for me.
1:52
